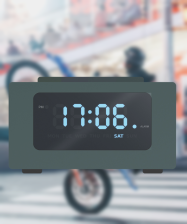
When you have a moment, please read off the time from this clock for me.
17:06
